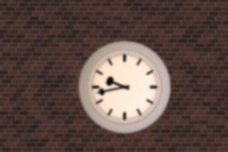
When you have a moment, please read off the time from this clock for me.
9:43
